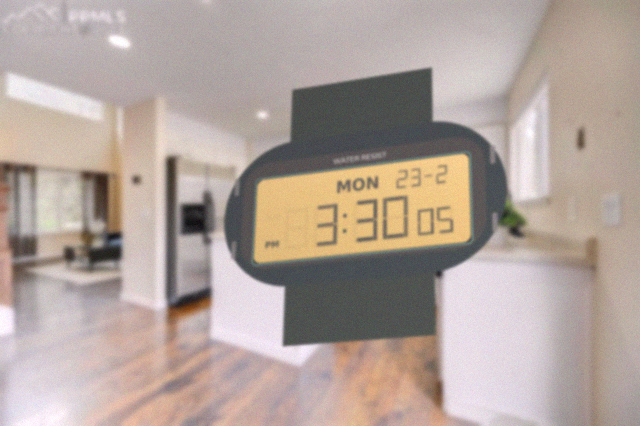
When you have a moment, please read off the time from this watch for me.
3:30:05
